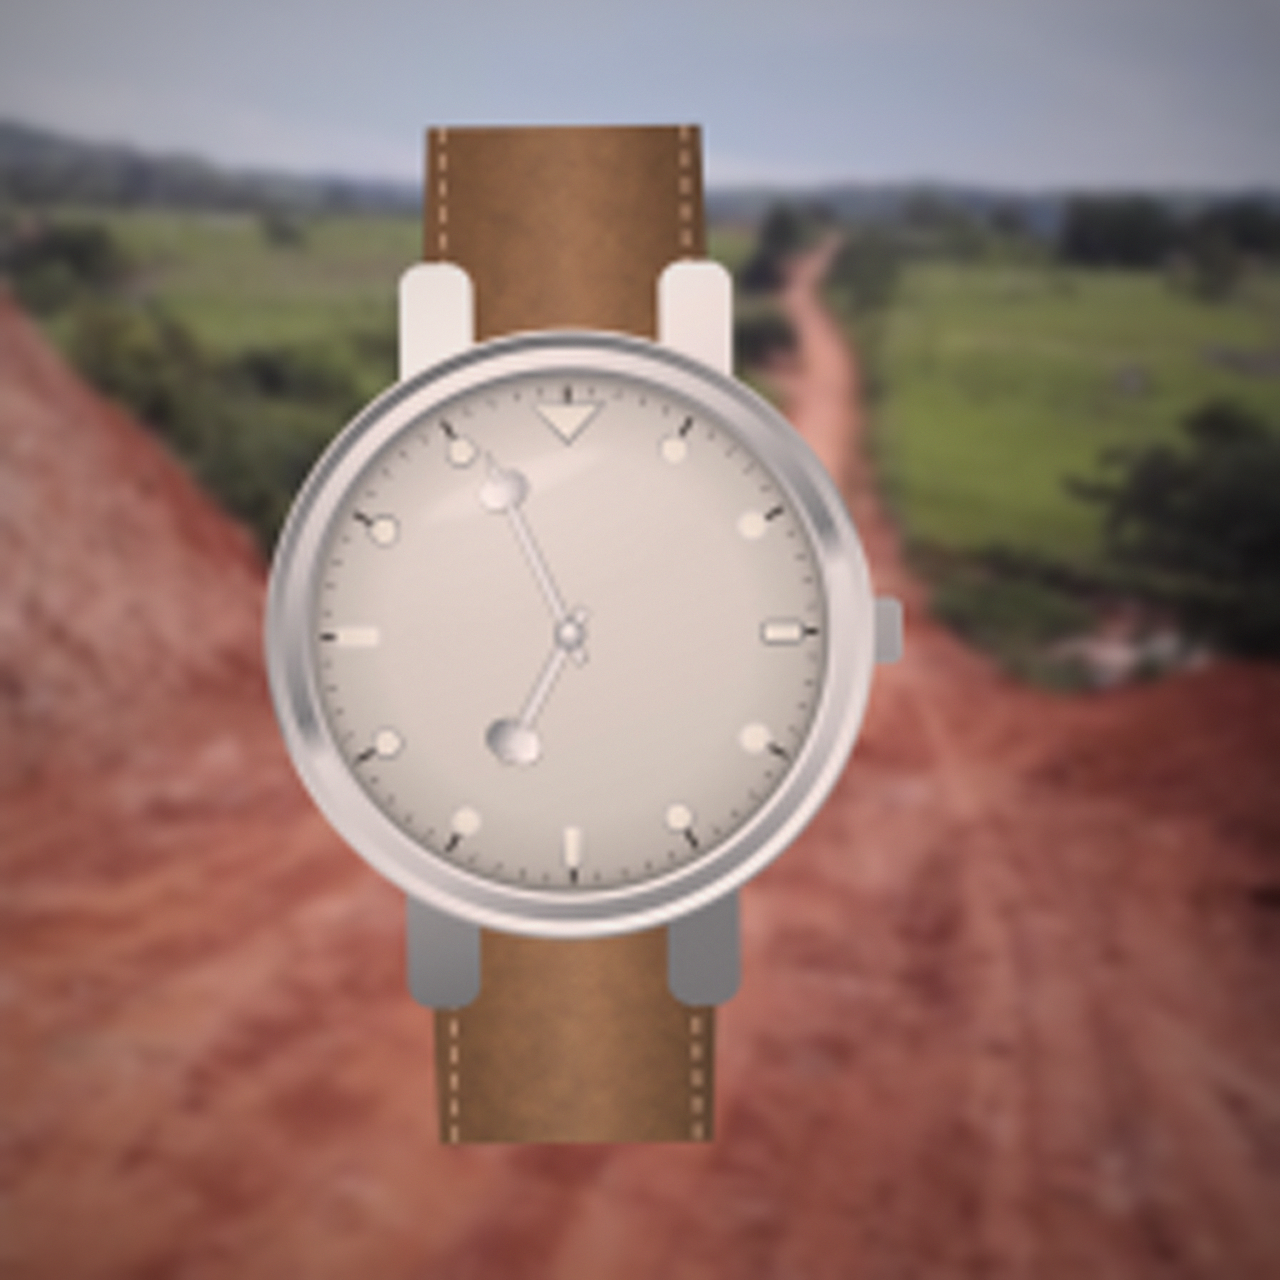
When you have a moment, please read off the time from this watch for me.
6:56
